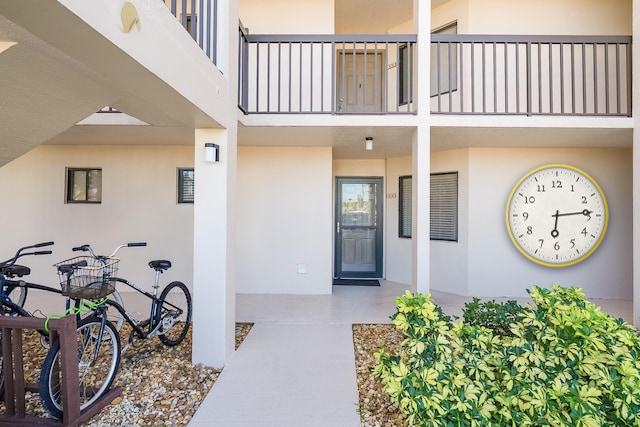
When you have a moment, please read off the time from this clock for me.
6:14
